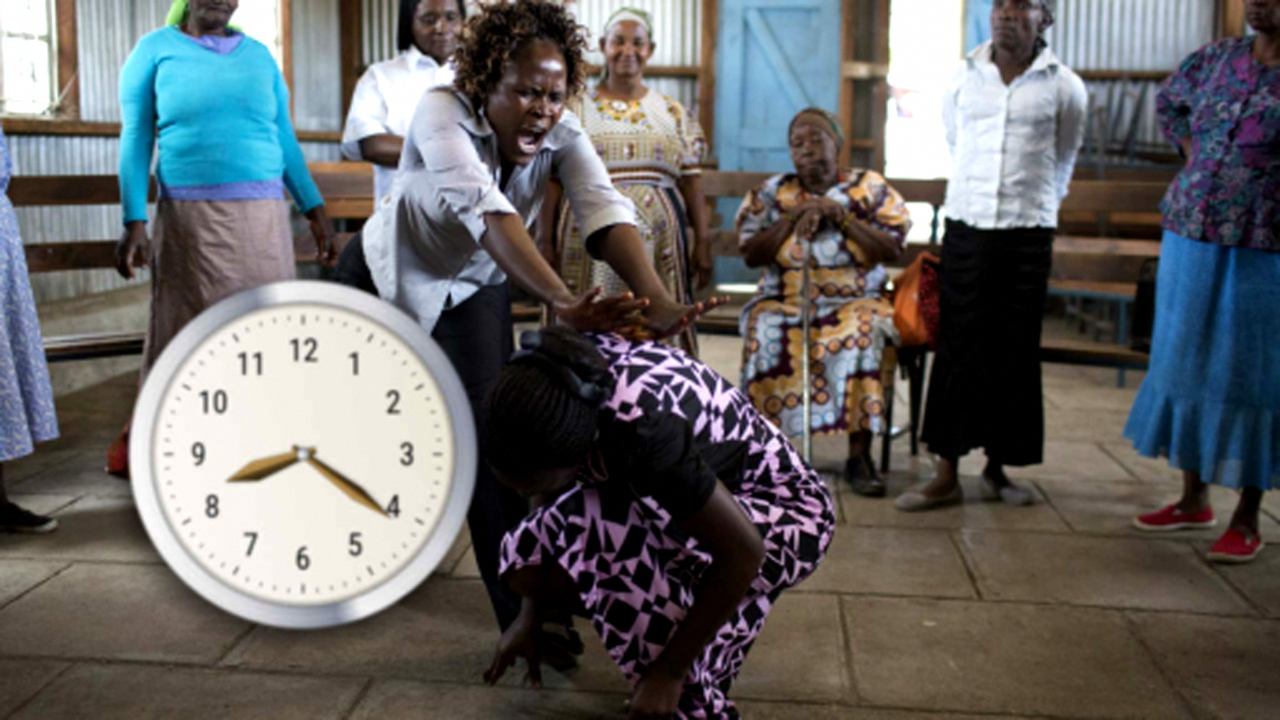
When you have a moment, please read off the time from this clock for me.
8:21
